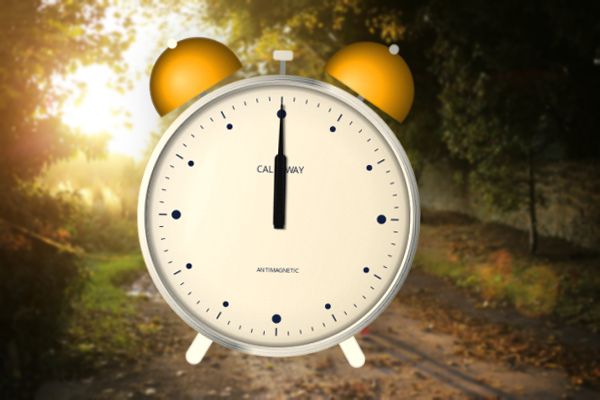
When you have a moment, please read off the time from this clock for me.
12:00
